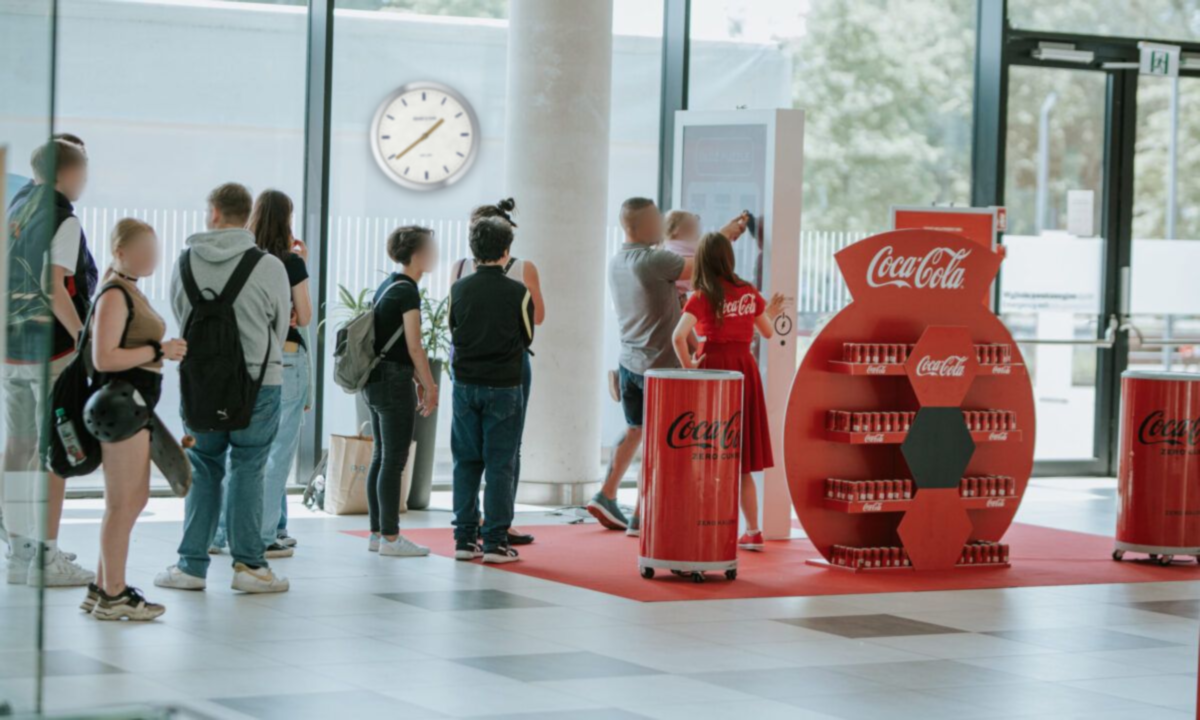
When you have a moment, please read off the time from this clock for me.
1:39
